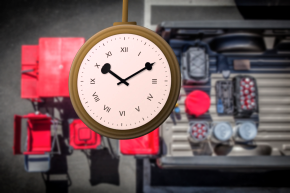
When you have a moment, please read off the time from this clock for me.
10:10
